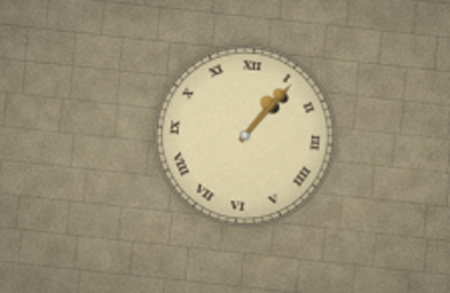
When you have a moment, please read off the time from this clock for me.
1:06
